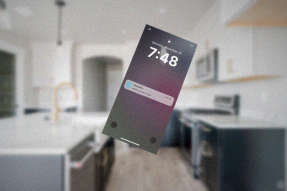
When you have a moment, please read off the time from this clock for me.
7:48
